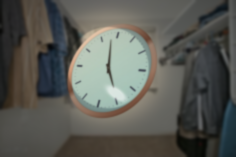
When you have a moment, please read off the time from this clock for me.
4:58
